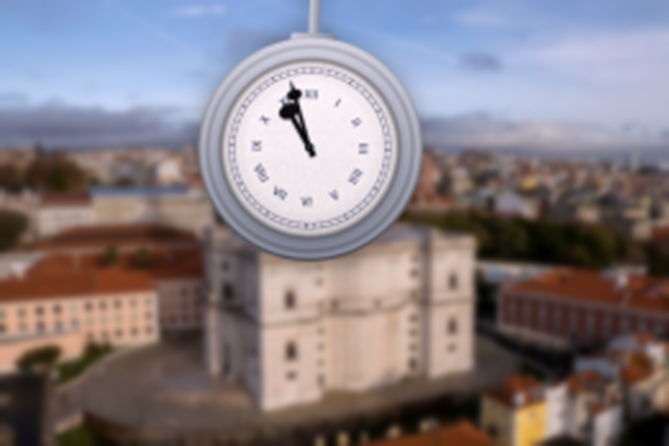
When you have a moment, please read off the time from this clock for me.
10:57
